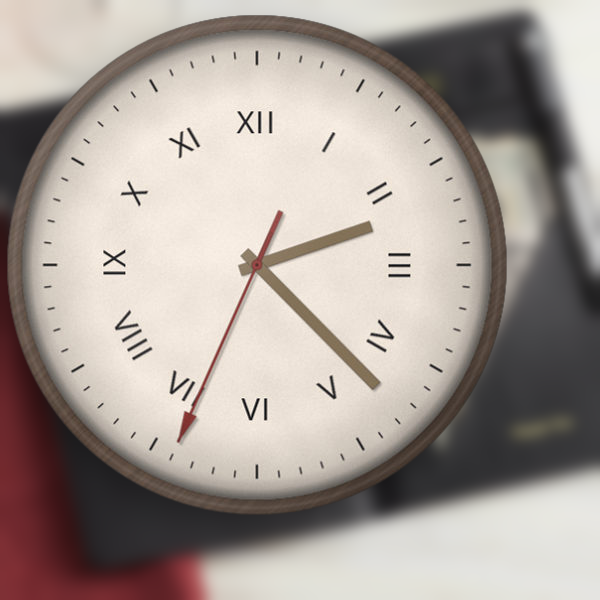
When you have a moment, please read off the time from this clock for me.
2:22:34
